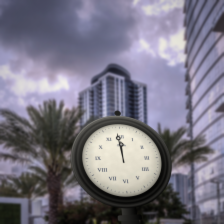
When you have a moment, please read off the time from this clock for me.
11:59
